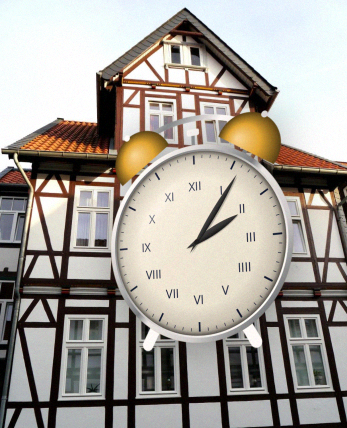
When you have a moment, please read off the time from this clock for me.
2:06
